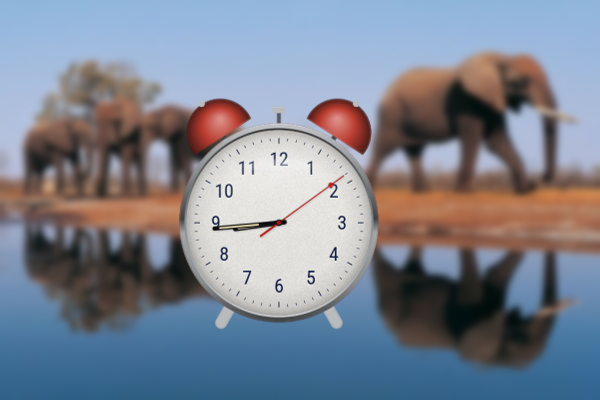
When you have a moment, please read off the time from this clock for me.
8:44:09
